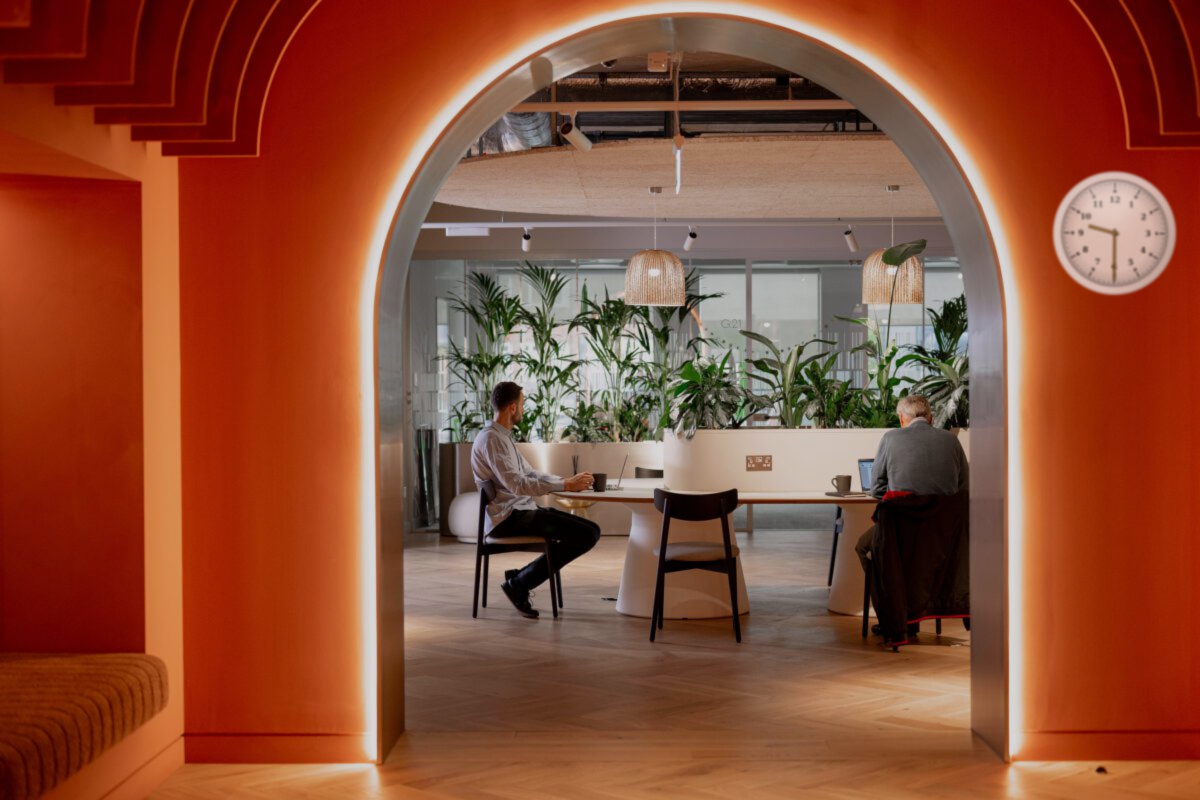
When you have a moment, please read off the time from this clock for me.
9:30
